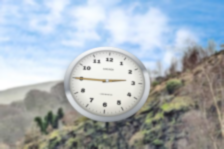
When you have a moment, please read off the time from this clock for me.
2:45
